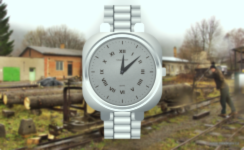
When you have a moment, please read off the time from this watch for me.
12:08
